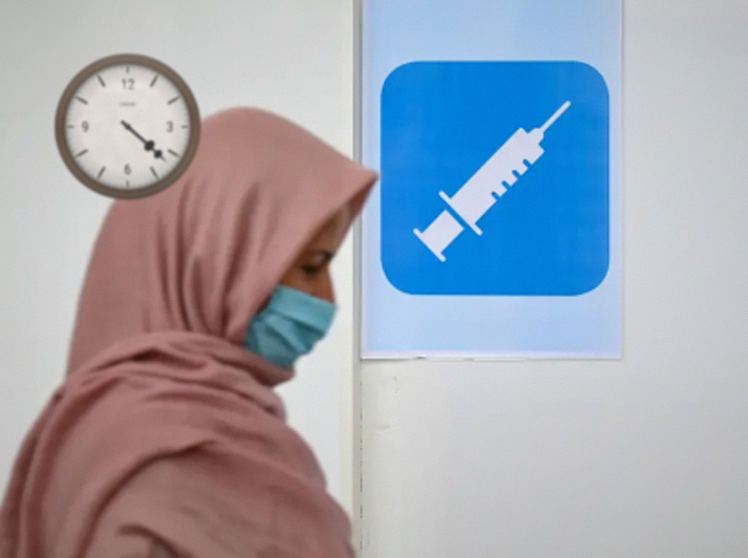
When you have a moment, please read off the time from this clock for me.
4:22
